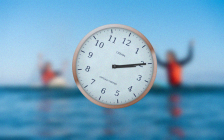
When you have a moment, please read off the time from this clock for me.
2:10
